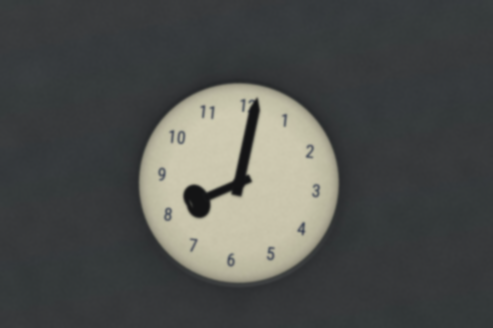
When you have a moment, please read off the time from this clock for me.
8:01
